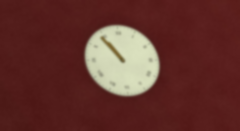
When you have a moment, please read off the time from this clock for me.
10:54
